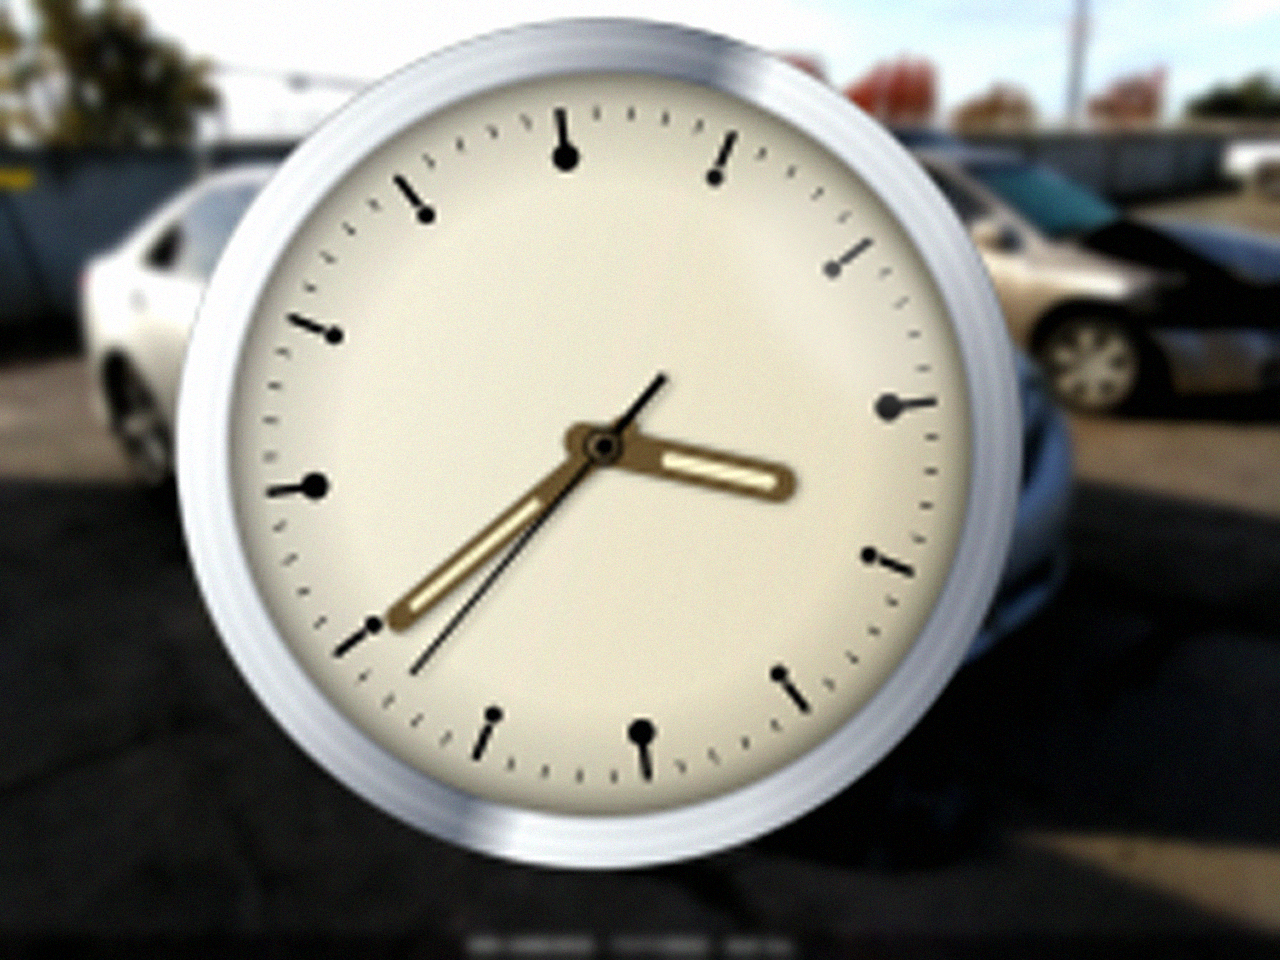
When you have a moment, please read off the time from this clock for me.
3:39:38
